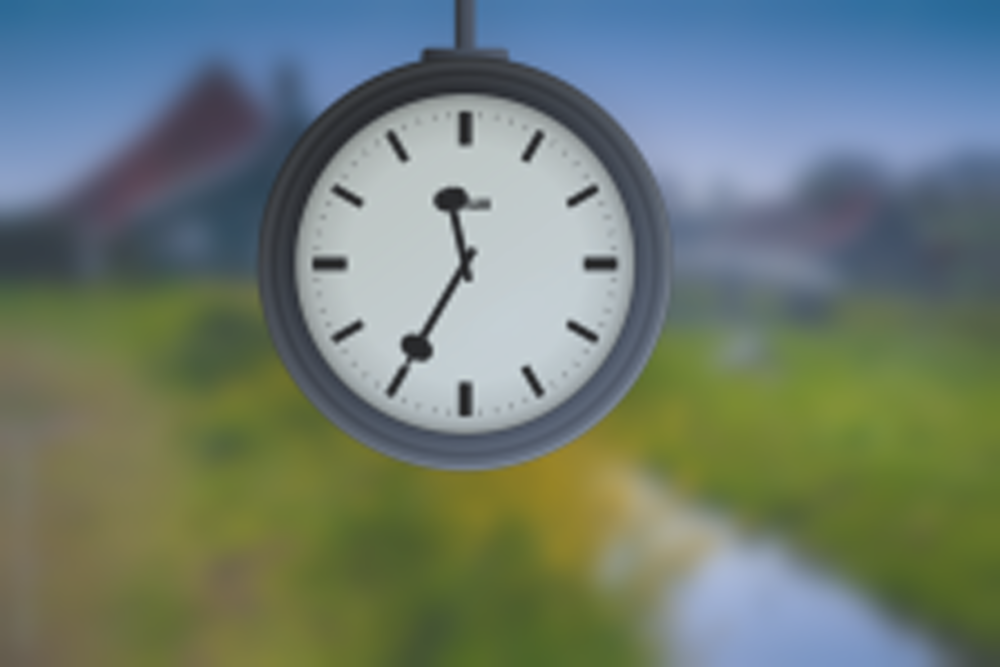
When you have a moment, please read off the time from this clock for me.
11:35
